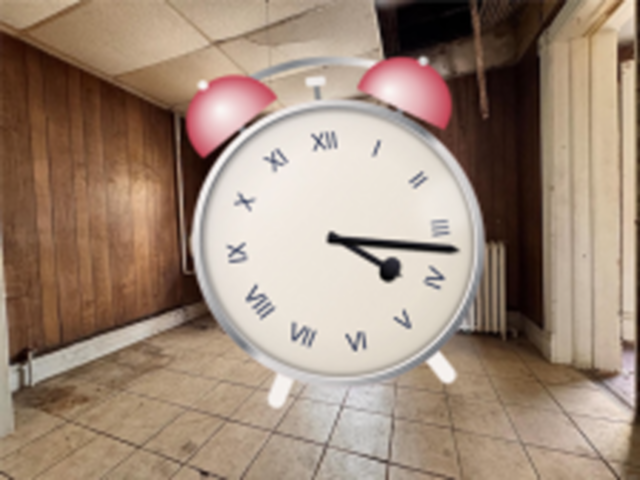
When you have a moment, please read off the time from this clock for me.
4:17
